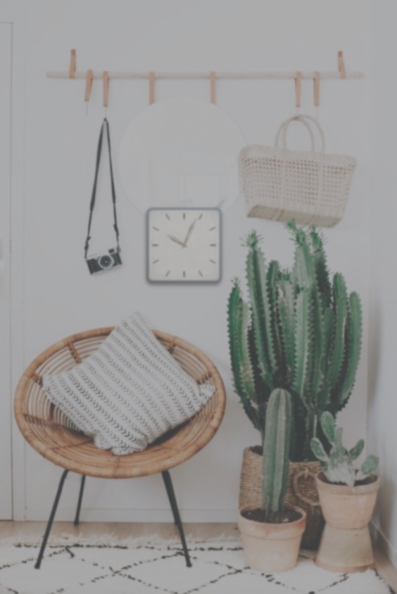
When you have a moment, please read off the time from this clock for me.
10:04
